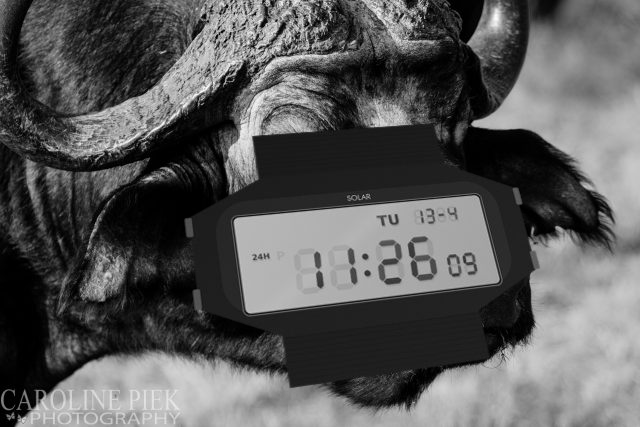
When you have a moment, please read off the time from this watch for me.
11:26:09
